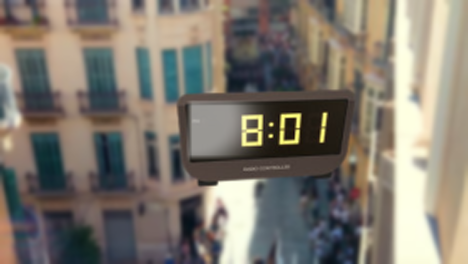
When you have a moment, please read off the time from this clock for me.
8:01
